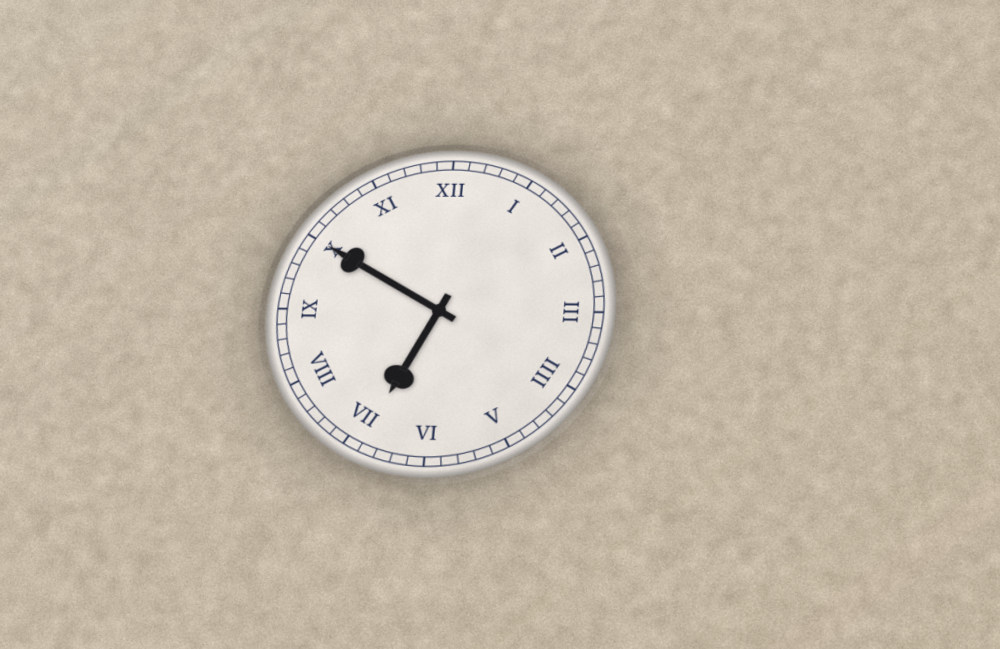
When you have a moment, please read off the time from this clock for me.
6:50
